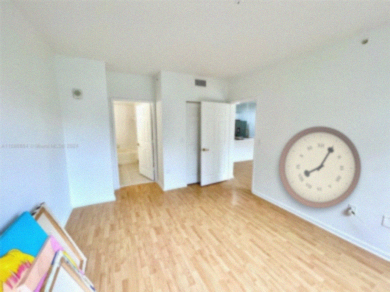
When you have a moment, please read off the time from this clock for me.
8:05
